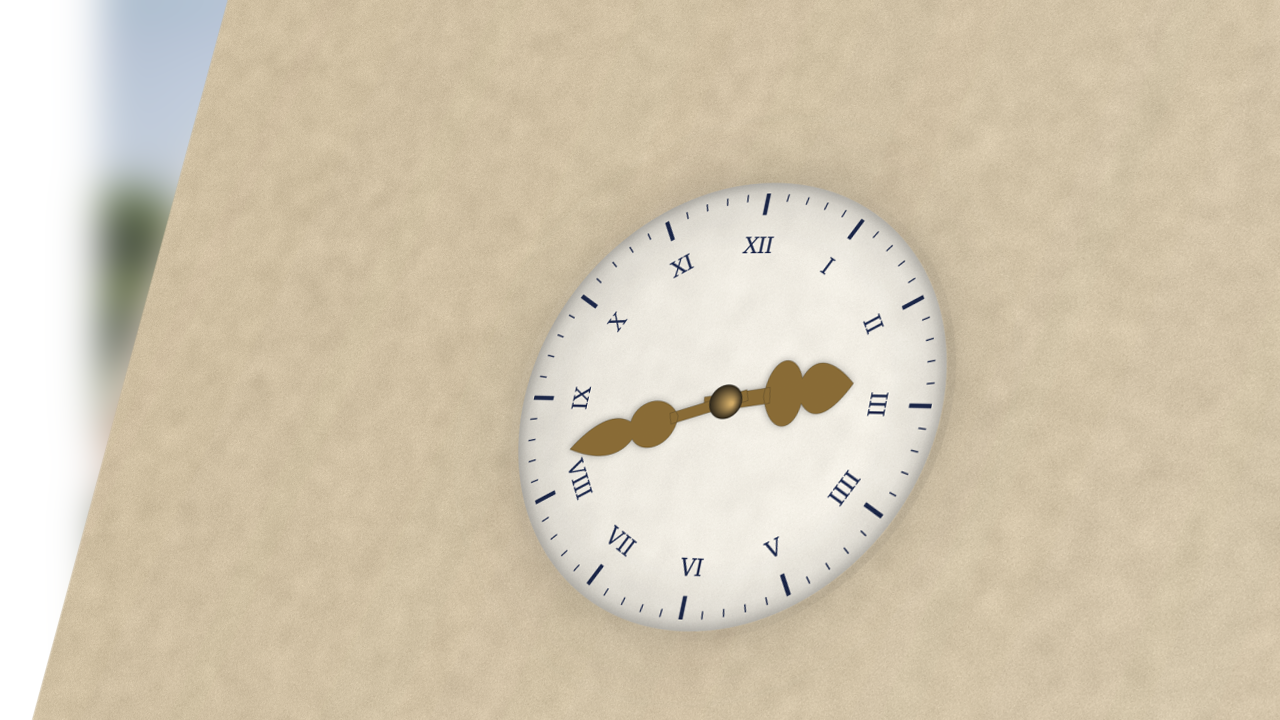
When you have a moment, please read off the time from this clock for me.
2:42
